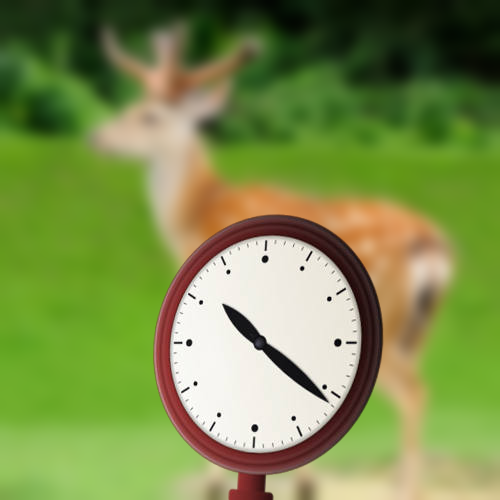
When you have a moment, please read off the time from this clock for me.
10:21
